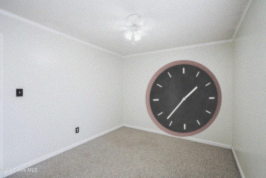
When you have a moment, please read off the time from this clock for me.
1:37
